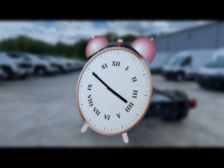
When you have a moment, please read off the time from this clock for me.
3:50
